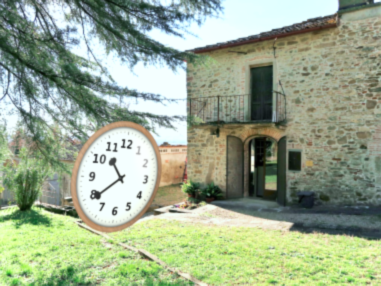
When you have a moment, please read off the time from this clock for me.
10:39
